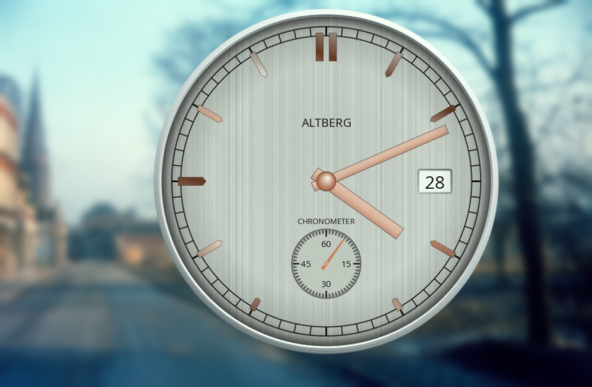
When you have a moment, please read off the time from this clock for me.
4:11:06
